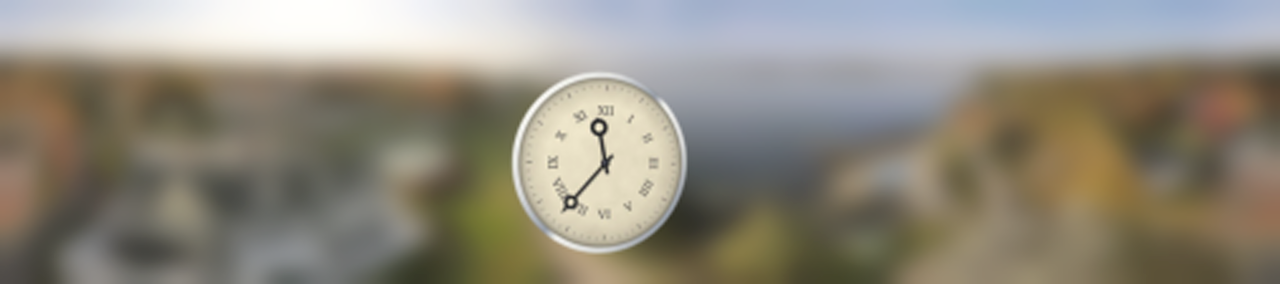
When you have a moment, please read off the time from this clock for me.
11:37
